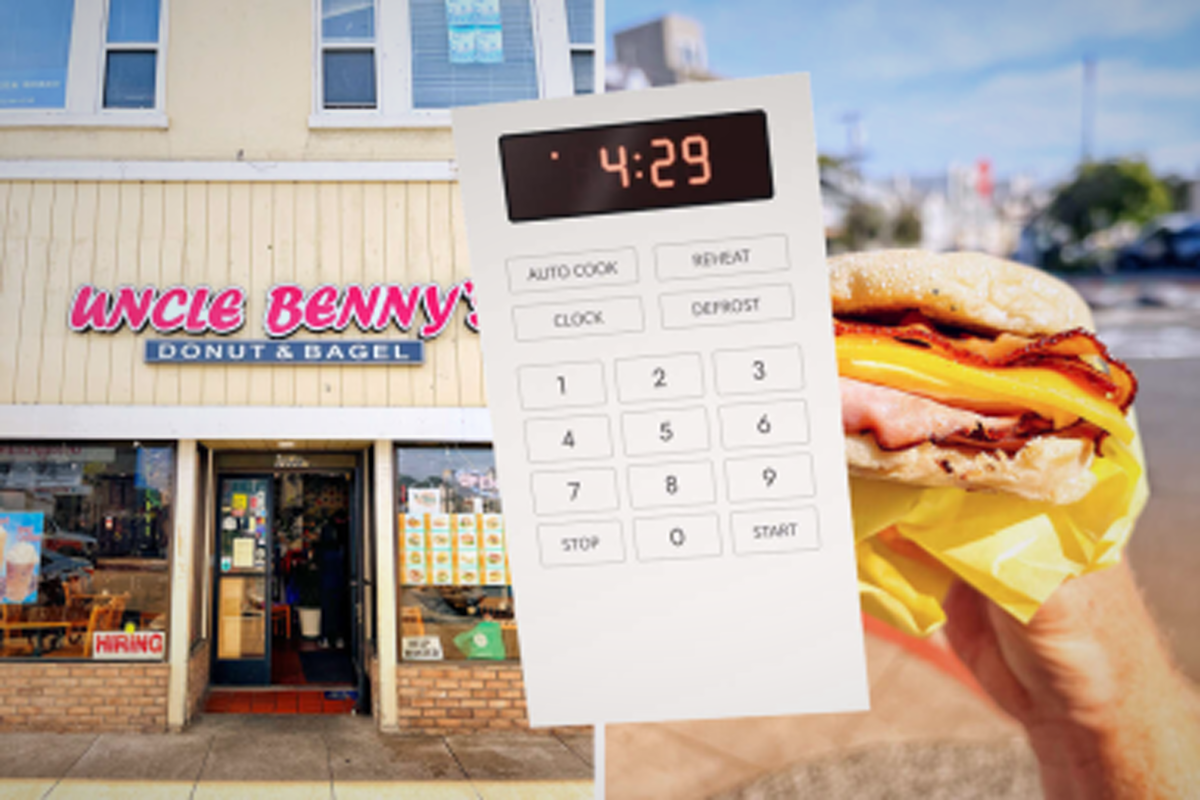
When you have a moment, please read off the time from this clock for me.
4:29
